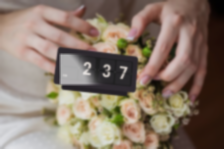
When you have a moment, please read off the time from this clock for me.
2:37
